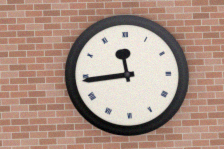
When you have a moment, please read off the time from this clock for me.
11:44
